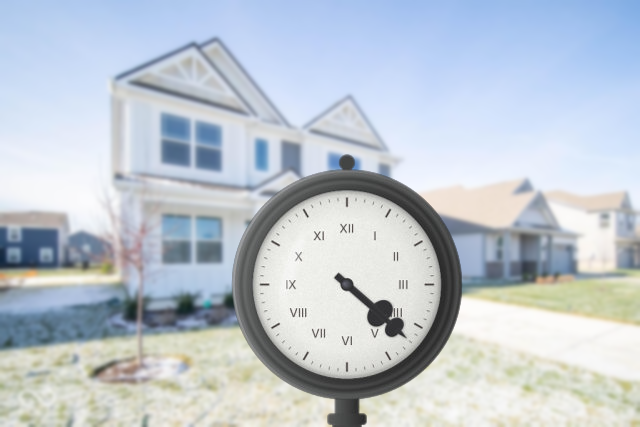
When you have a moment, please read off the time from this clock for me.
4:22
